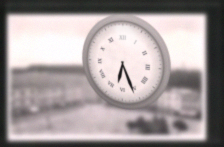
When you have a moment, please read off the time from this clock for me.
6:26
